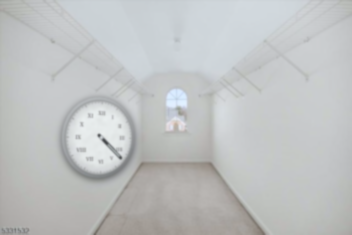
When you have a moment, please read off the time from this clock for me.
4:22
